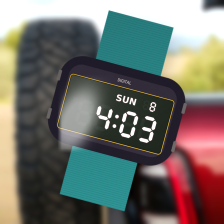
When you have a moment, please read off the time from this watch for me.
4:03
